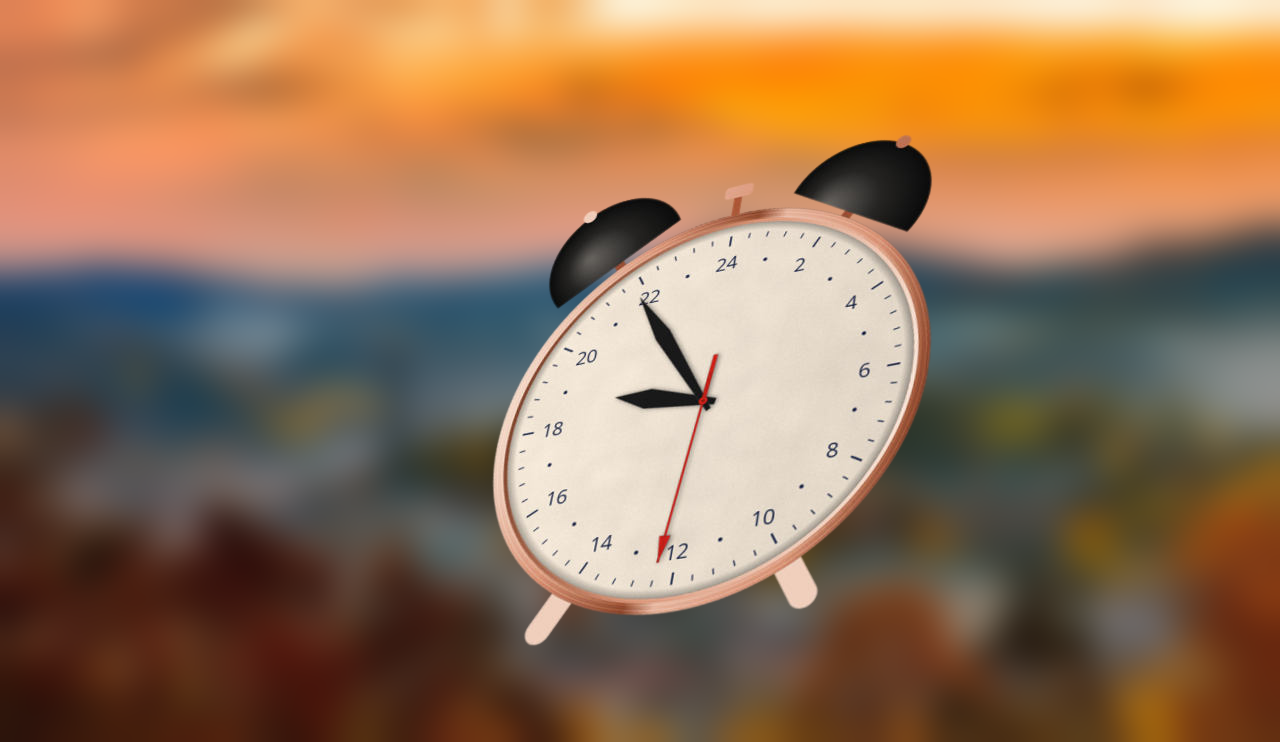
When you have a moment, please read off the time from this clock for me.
18:54:31
